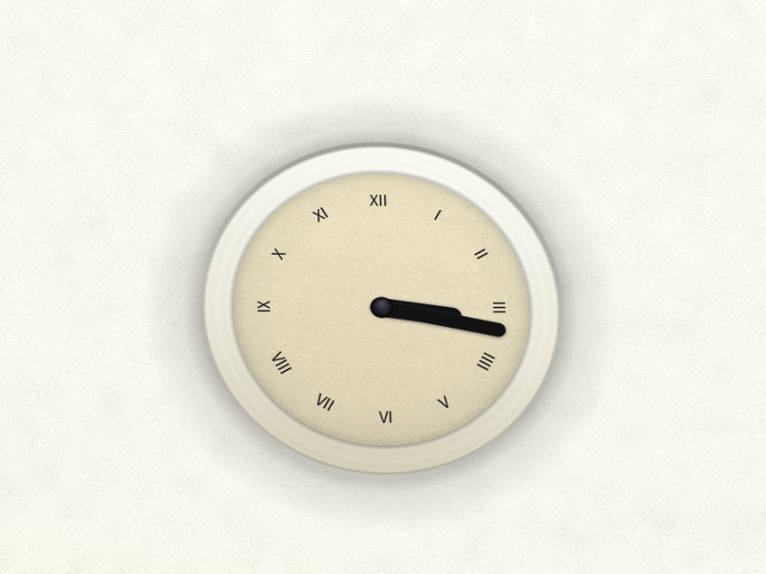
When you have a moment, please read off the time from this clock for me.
3:17
